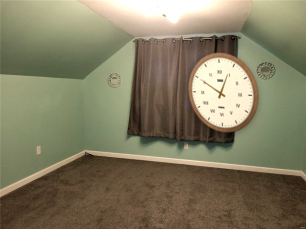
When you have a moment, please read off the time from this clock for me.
12:50
